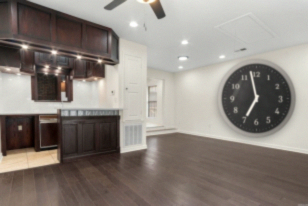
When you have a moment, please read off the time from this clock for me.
6:58
